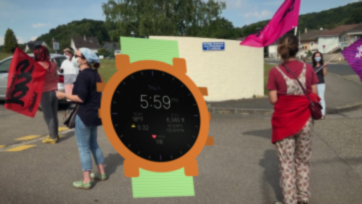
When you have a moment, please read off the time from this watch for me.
5:59
